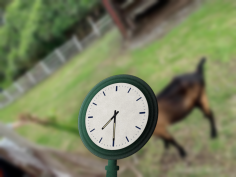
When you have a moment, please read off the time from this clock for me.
7:30
